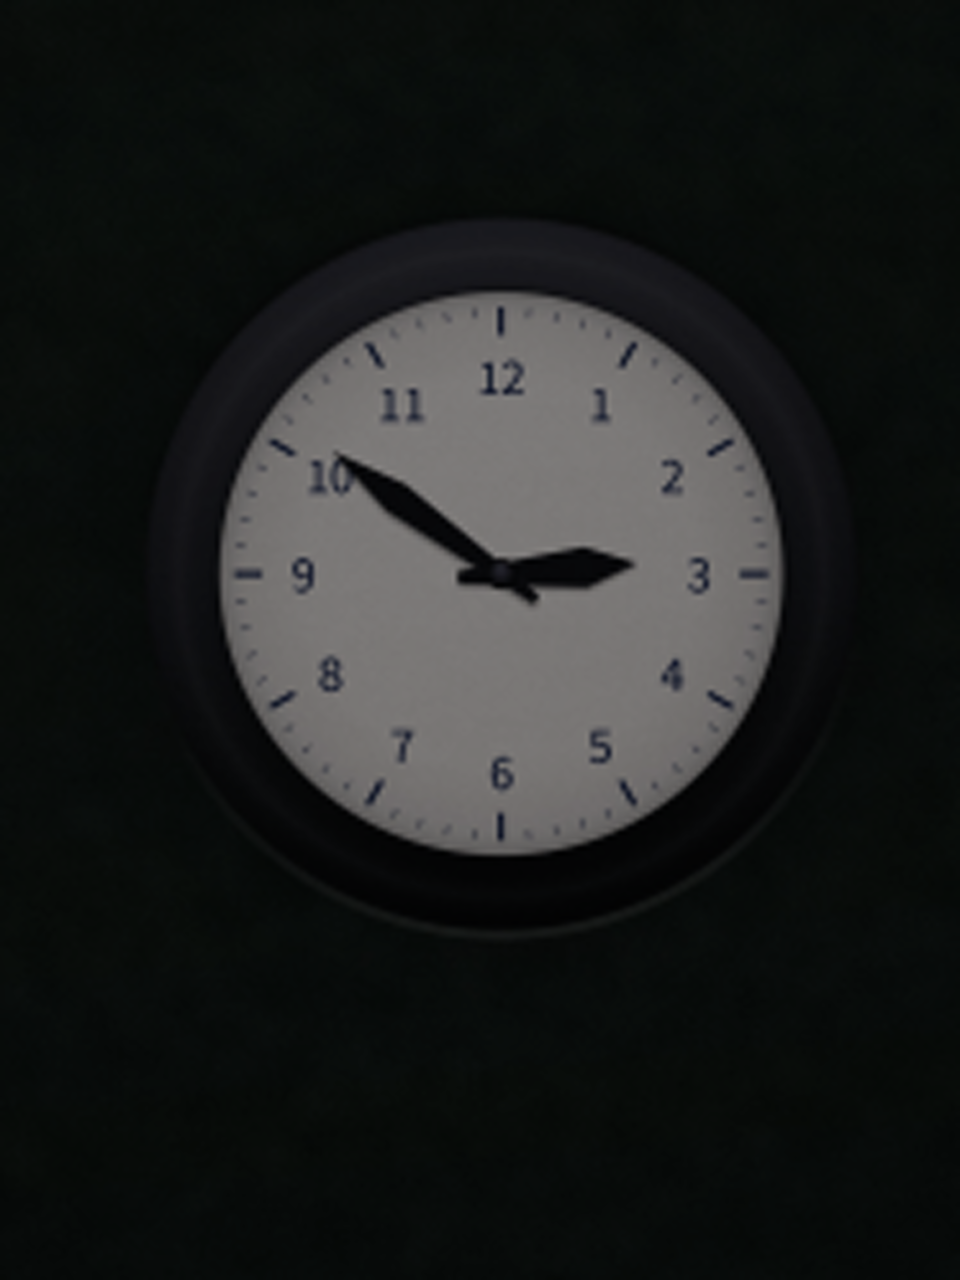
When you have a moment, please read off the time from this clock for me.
2:51
